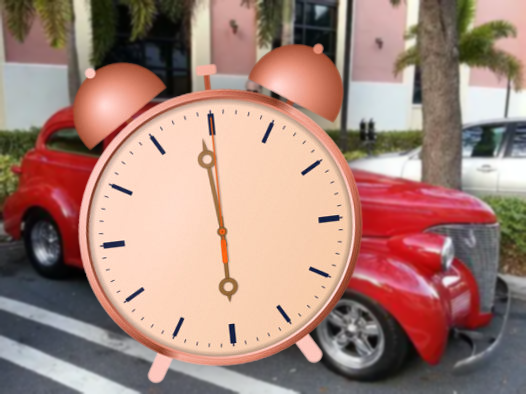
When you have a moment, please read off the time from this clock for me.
5:59:00
